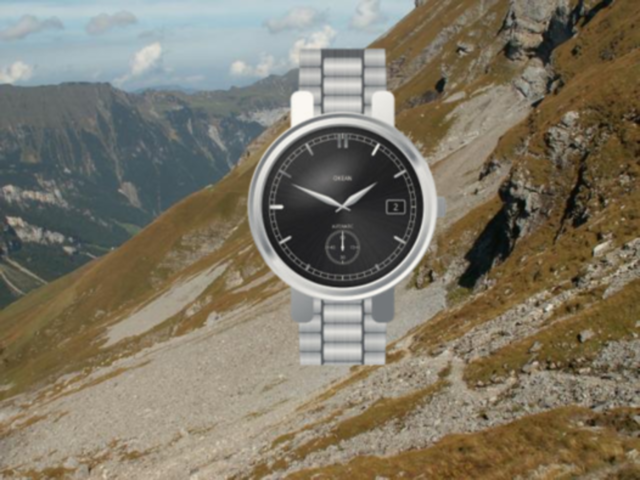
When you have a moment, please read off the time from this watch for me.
1:49
